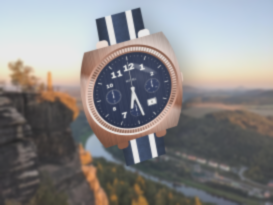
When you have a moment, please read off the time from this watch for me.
6:28
